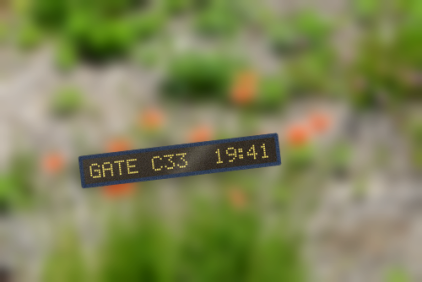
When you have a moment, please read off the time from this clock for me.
19:41
